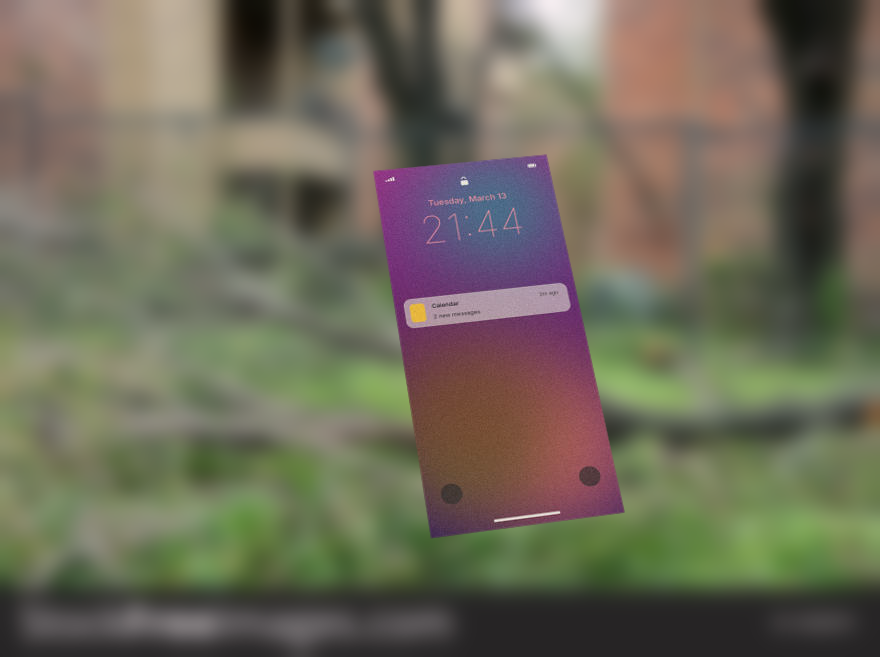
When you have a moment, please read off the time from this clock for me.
21:44
